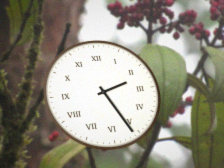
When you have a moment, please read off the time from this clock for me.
2:26
